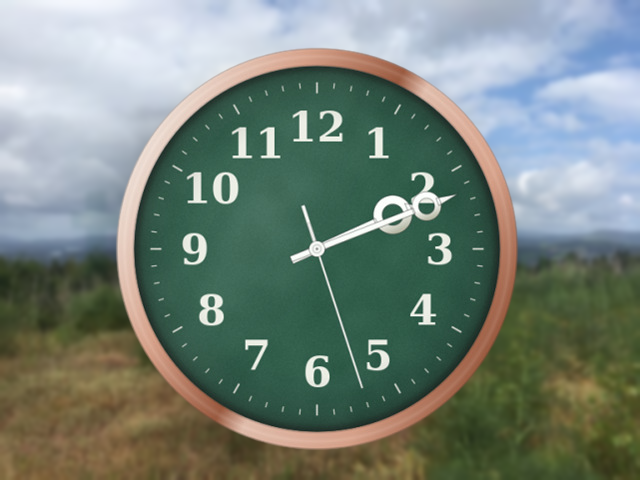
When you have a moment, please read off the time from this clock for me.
2:11:27
